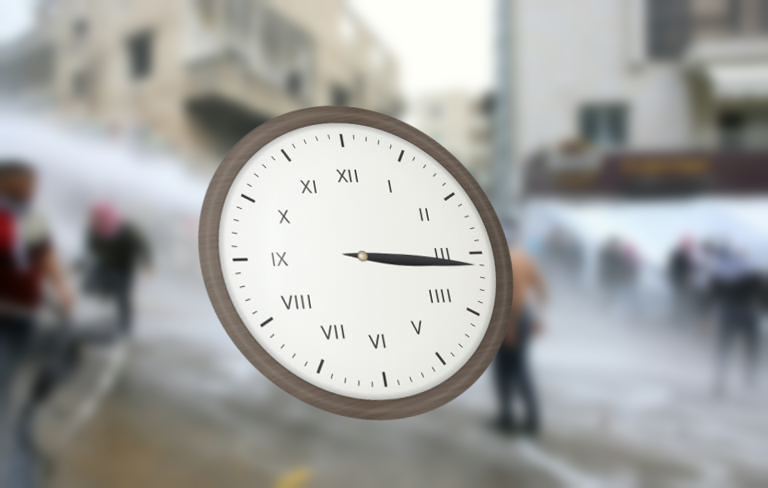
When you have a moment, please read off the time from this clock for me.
3:16
